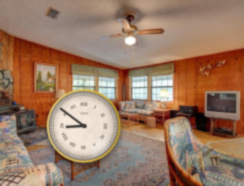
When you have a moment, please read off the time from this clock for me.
8:51
